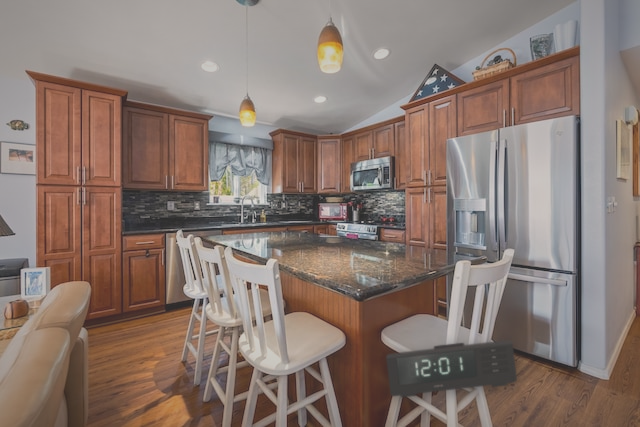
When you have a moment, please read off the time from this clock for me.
12:01
